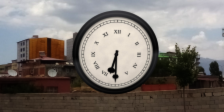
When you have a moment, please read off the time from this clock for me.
6:30
